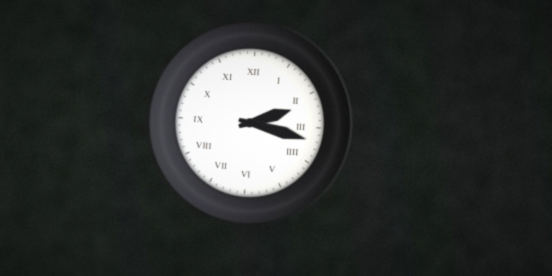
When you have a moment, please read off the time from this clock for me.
2:17
